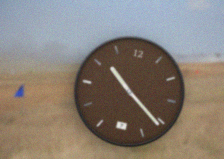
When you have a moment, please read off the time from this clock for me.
10:21
